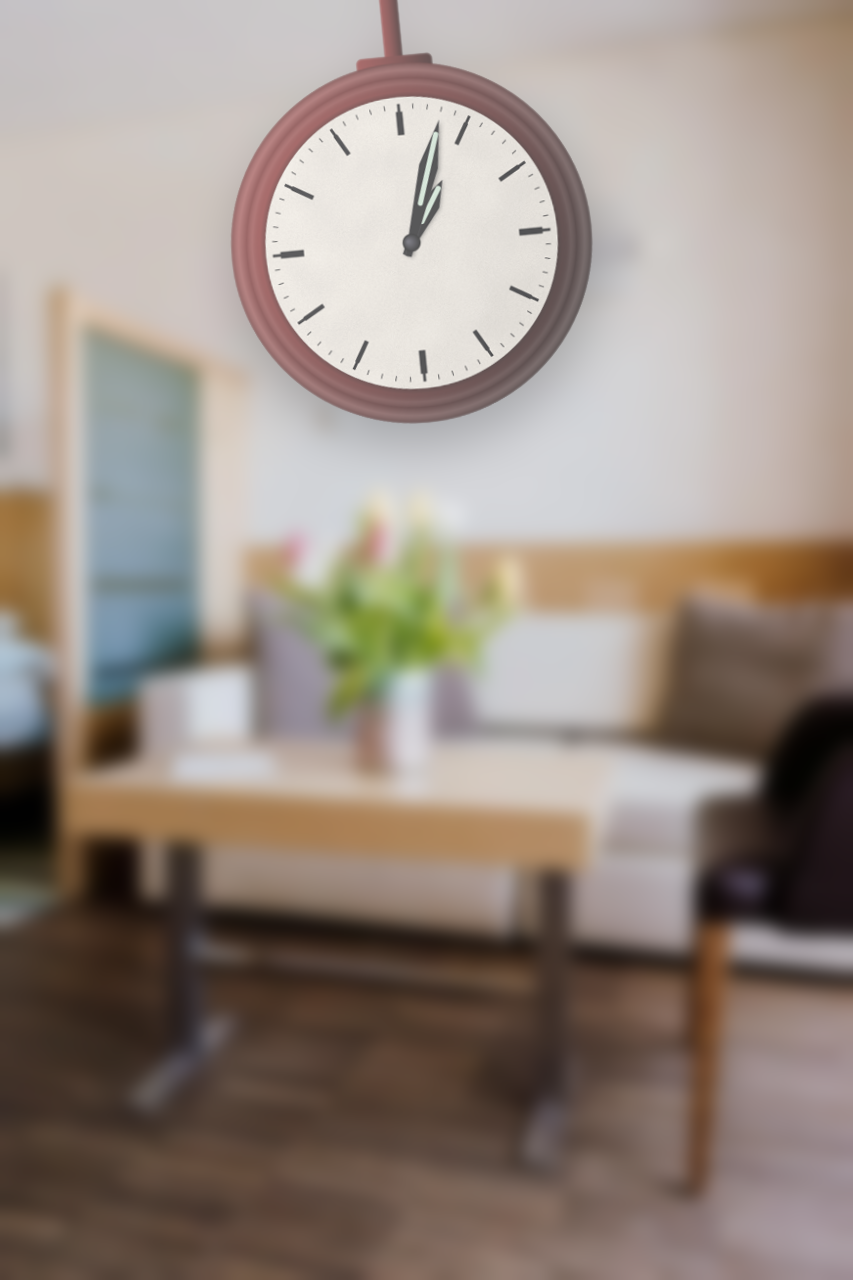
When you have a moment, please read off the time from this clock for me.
1:03
